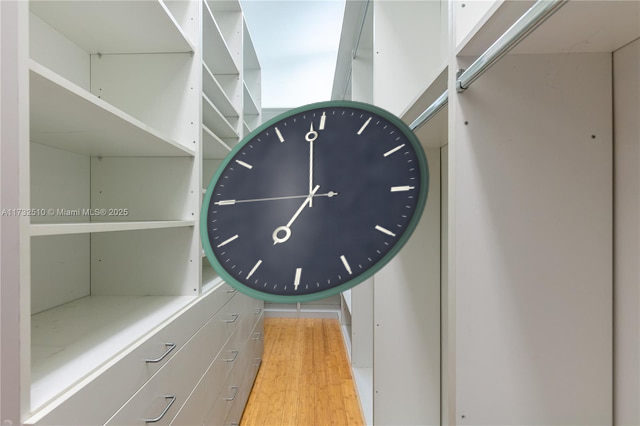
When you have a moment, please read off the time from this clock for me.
6:58:45
